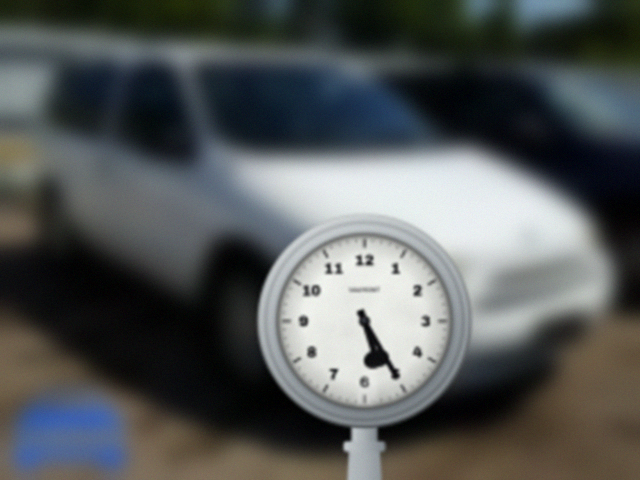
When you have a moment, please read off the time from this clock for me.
5:25
